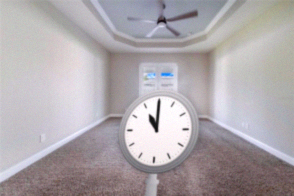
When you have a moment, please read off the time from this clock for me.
11:00
